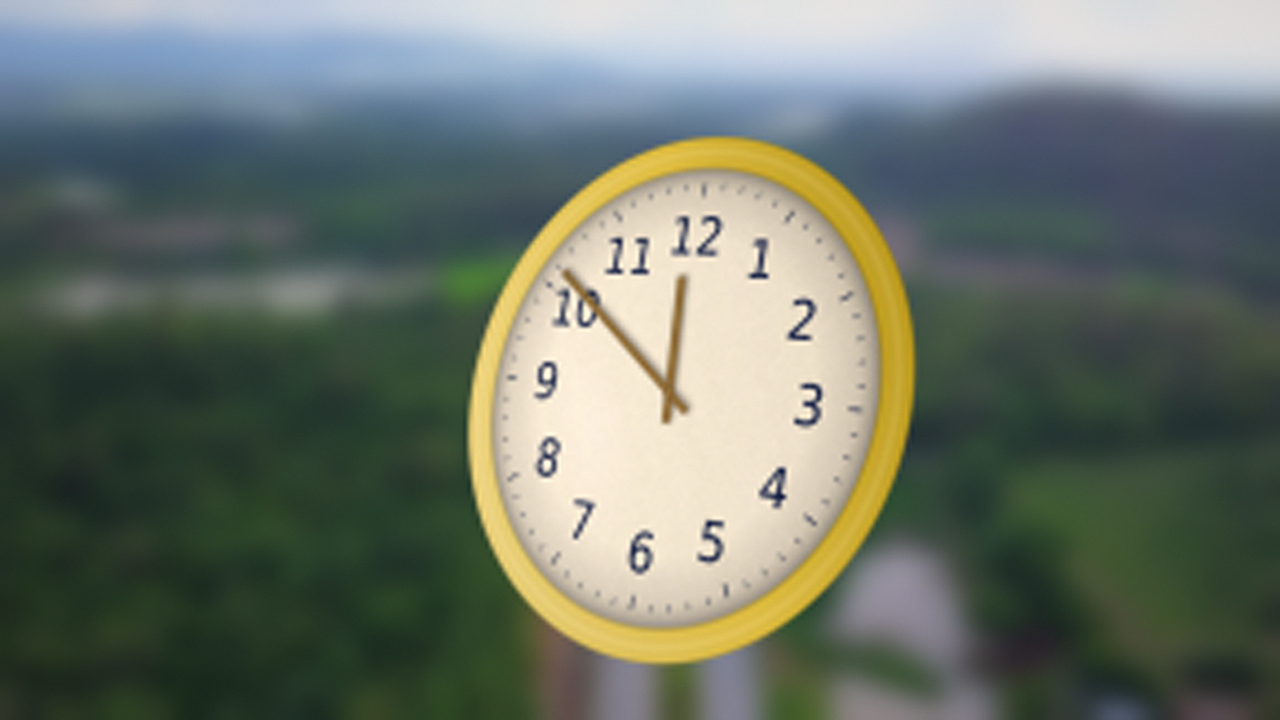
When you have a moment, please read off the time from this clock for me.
11:51
